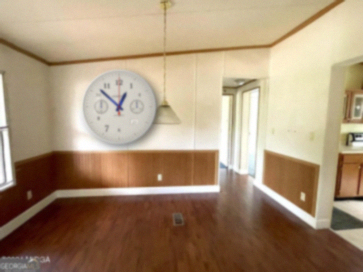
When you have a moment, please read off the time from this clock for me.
12:52
